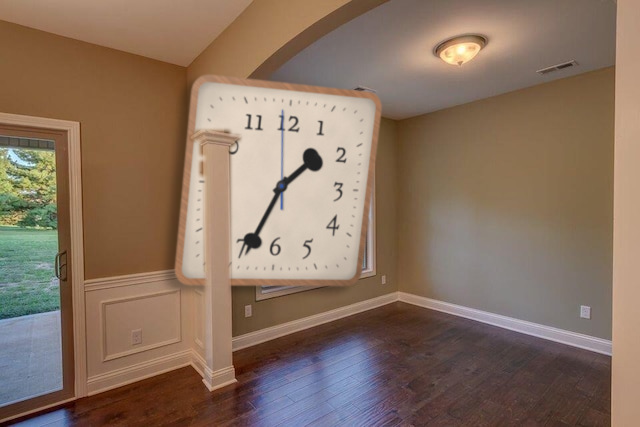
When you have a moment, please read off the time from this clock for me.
1:33:59
